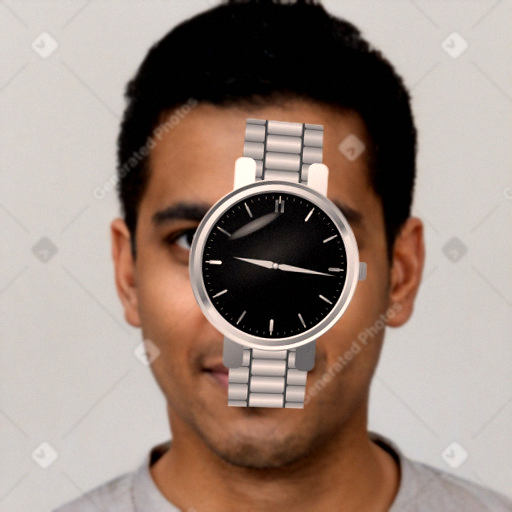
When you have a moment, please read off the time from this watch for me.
9:16
